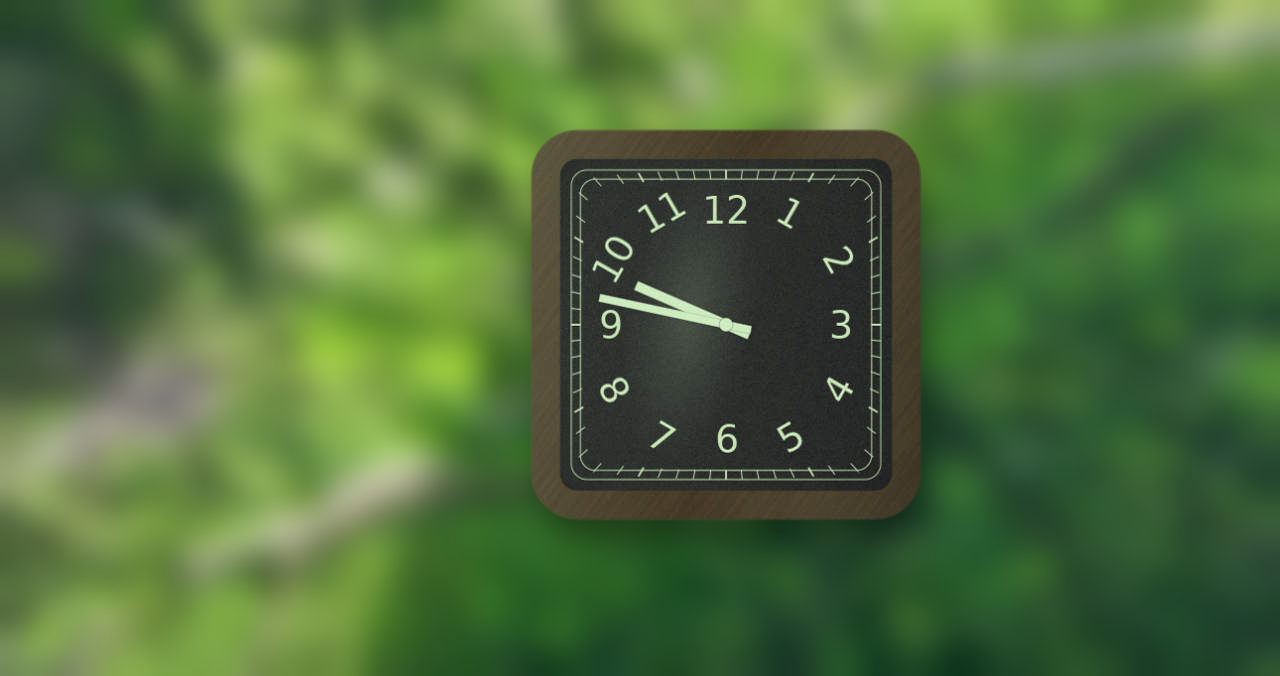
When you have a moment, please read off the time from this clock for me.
9:47
